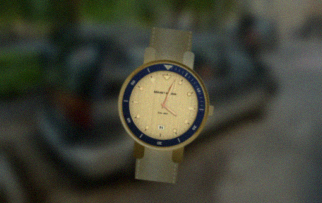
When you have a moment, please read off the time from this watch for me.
4:03
